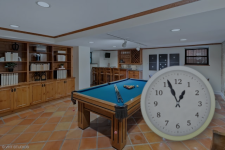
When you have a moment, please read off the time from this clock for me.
12:56
